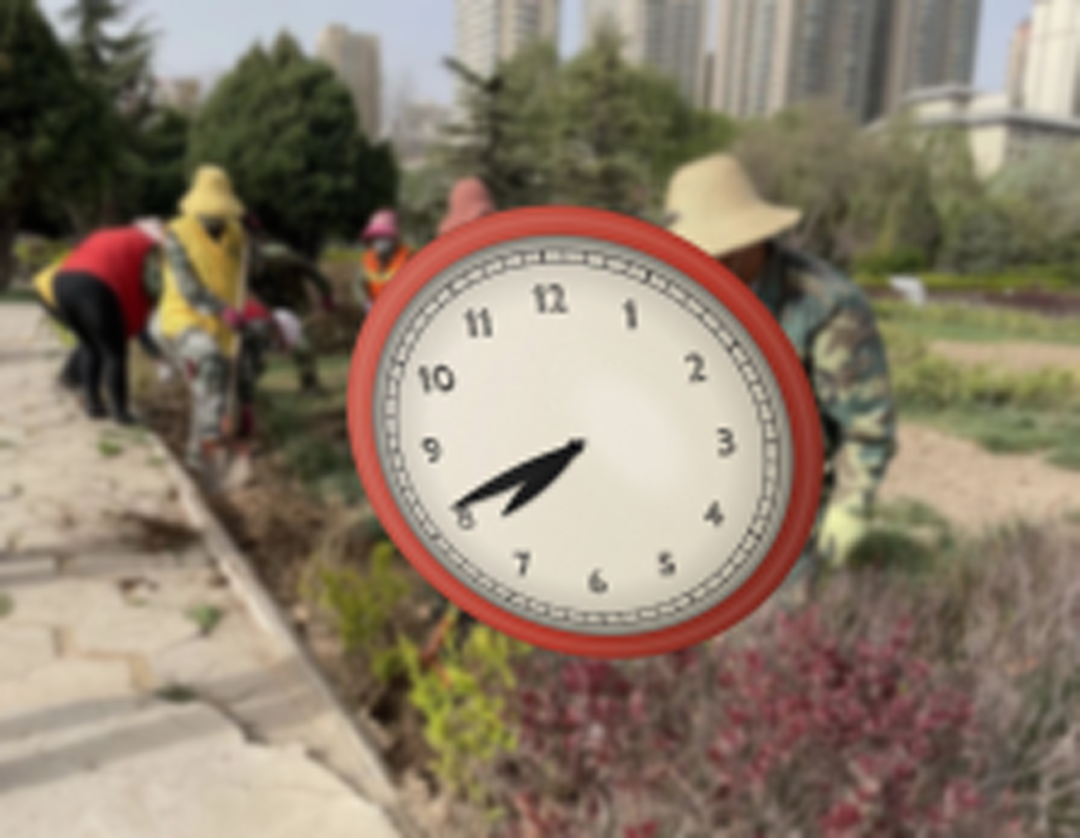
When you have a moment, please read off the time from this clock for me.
7:41
